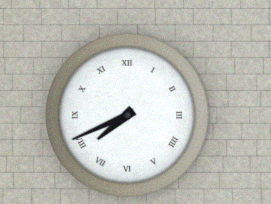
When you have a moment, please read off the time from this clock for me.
7:41
